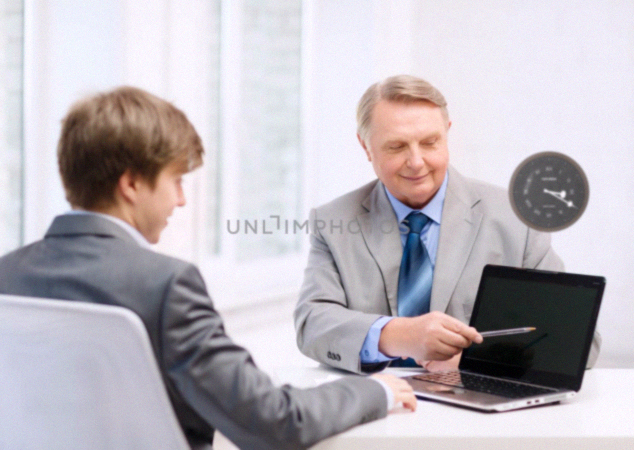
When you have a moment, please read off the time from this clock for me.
3:20
